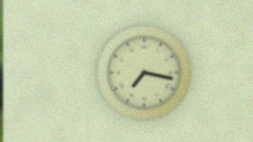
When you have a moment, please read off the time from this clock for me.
7:17
